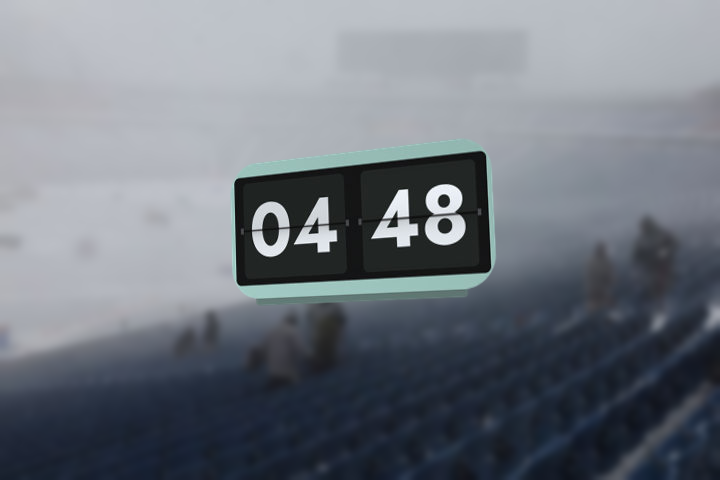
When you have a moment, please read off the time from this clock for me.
4:48
